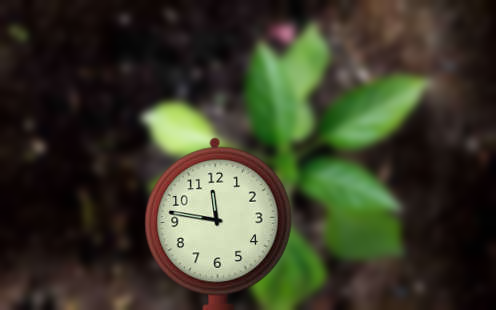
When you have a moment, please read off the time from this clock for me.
11:47
